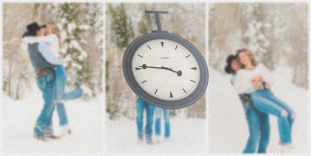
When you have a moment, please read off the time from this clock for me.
3:46
